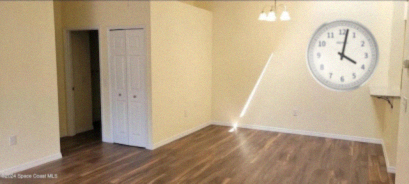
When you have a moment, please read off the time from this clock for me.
4:02
